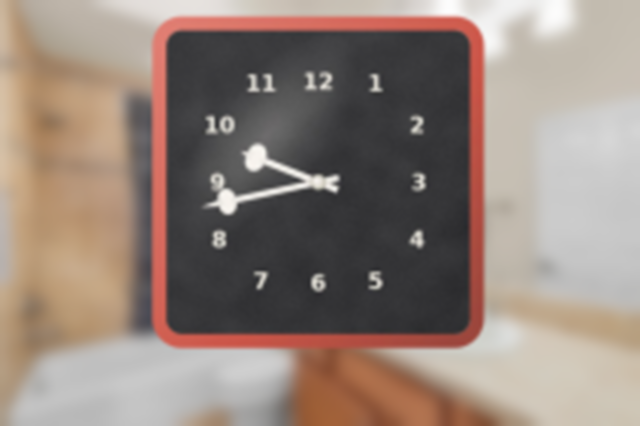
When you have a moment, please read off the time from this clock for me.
9:43
